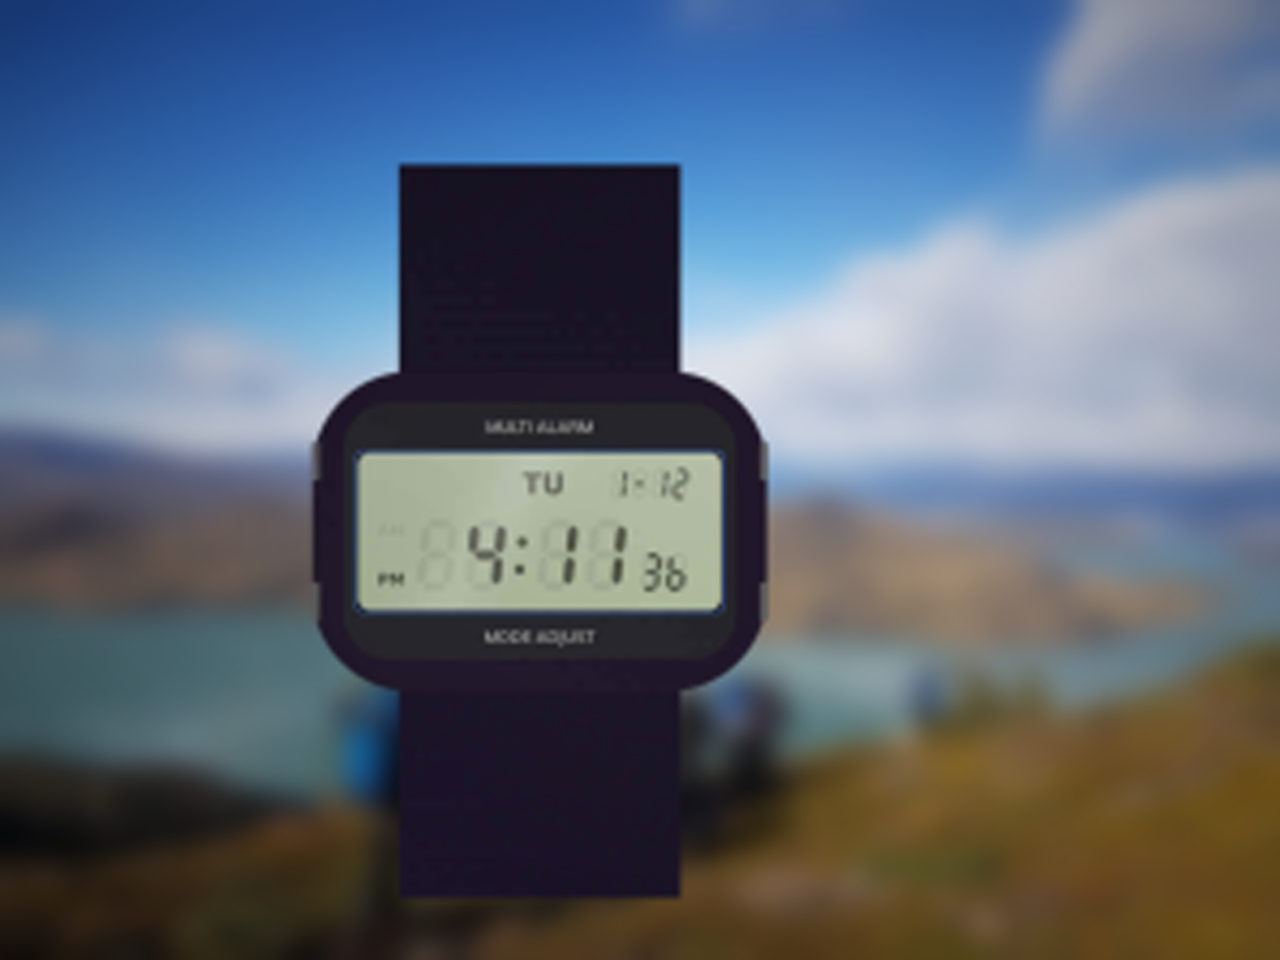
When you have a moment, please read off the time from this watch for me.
4:11:36
